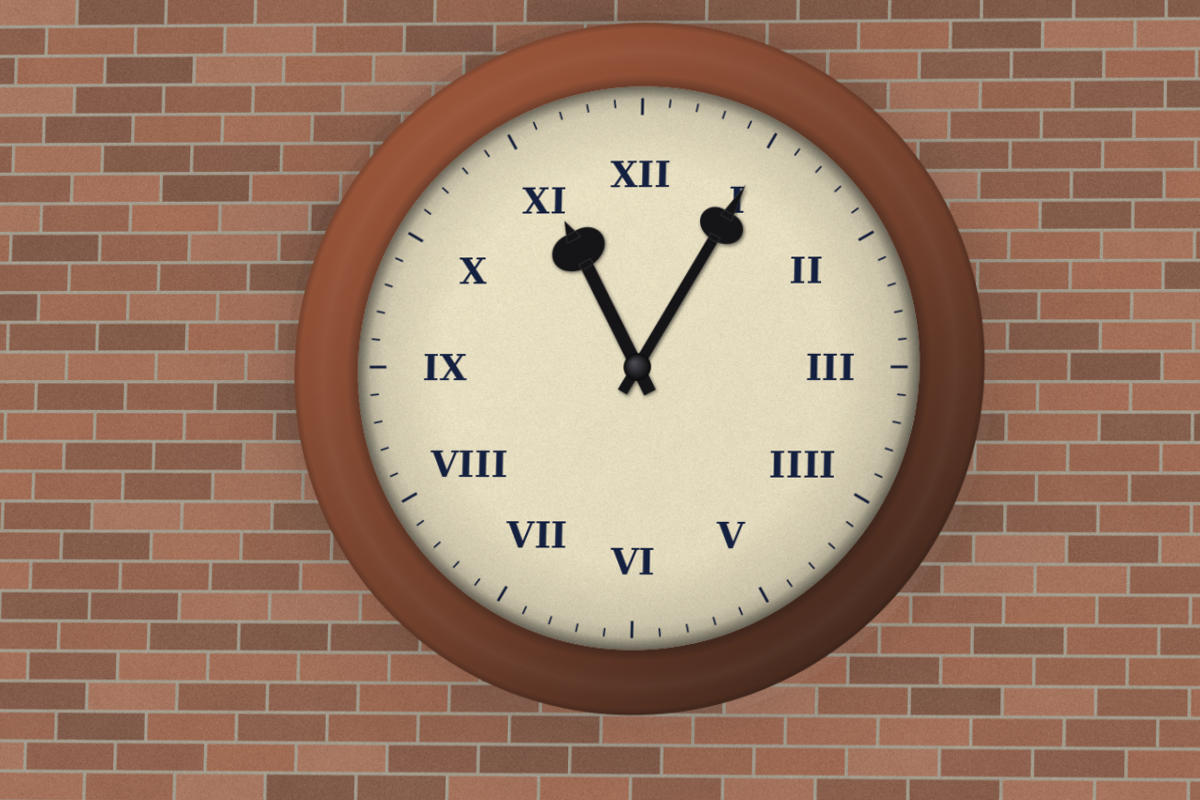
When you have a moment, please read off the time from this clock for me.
11:05
